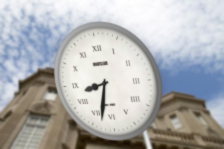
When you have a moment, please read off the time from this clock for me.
8:33
